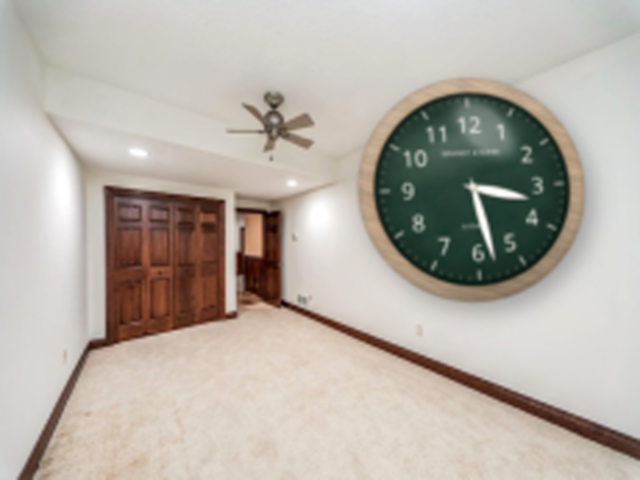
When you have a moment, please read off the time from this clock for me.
3:28
